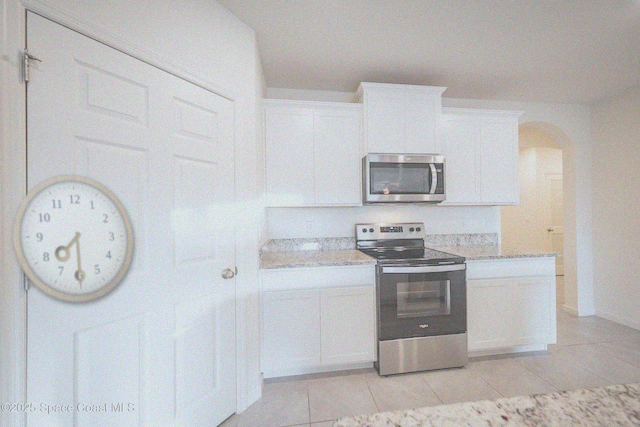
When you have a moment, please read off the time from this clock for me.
7:30
